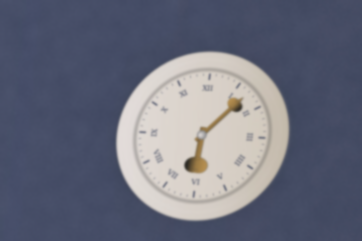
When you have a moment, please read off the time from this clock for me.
6:07
